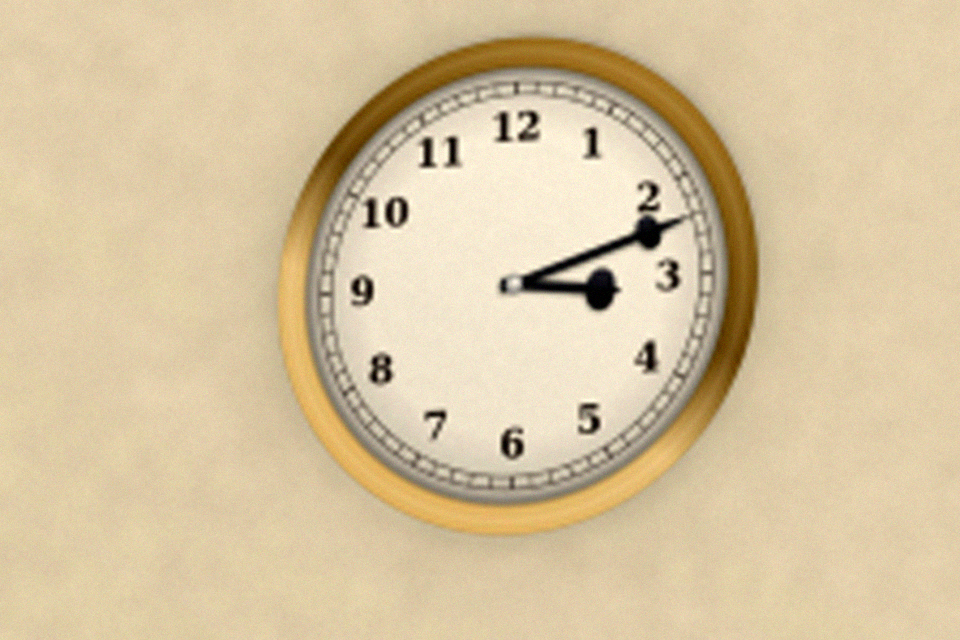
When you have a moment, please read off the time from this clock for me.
3:12
